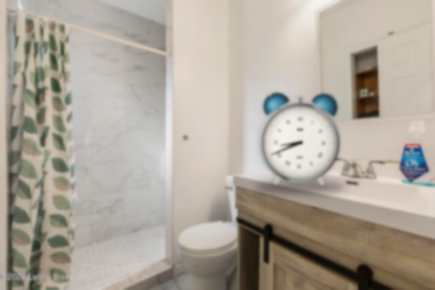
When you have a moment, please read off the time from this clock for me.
8:41
